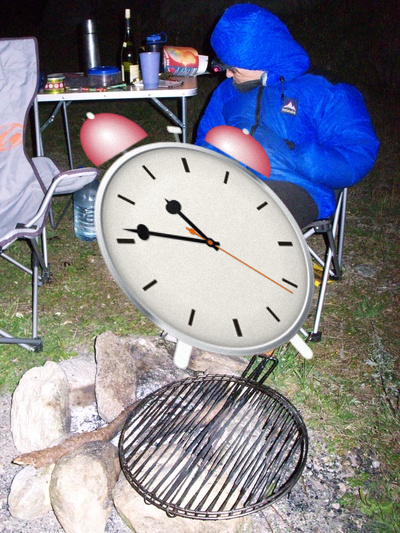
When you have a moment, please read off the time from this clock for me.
10:46:21
